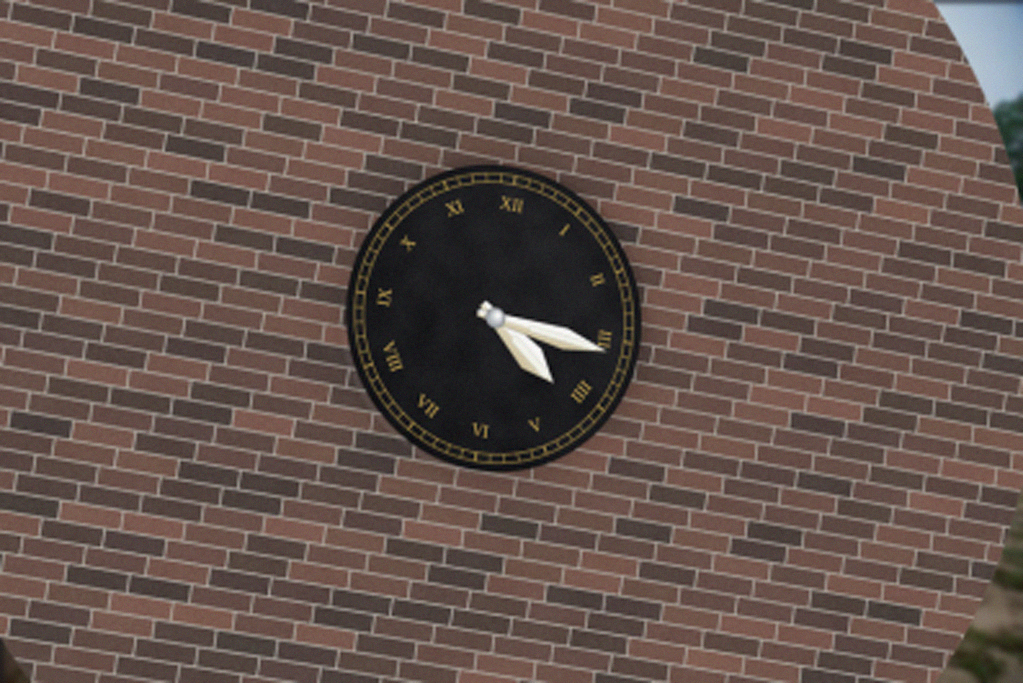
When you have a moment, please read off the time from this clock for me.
4:16
